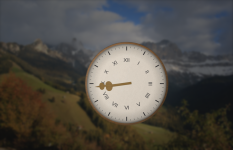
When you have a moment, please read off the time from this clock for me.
8:44
